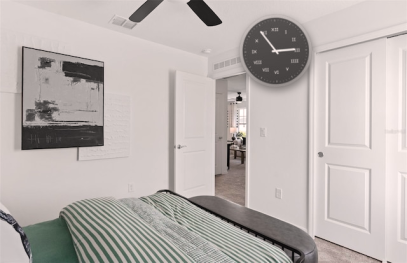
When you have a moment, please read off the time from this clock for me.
2:54
